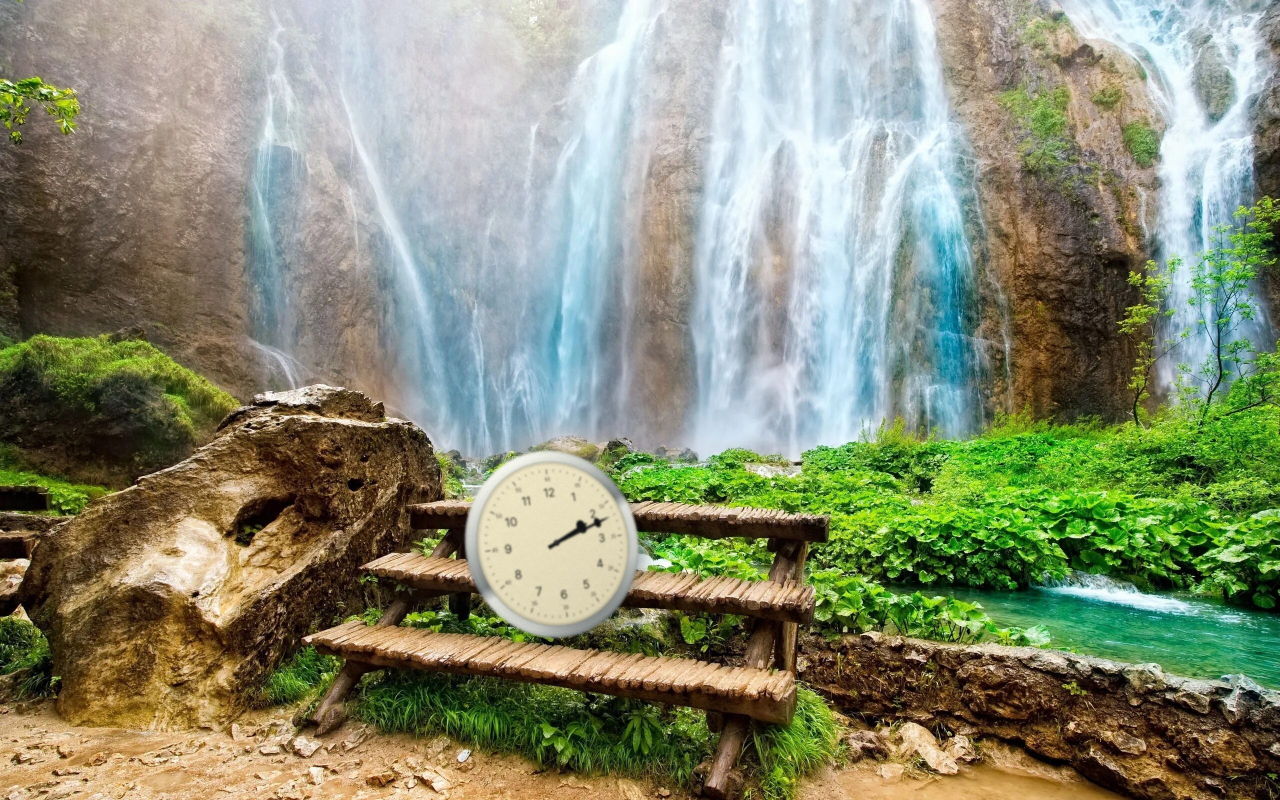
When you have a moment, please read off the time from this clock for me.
2:12
